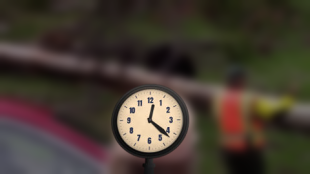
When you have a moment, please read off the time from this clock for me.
12:22
